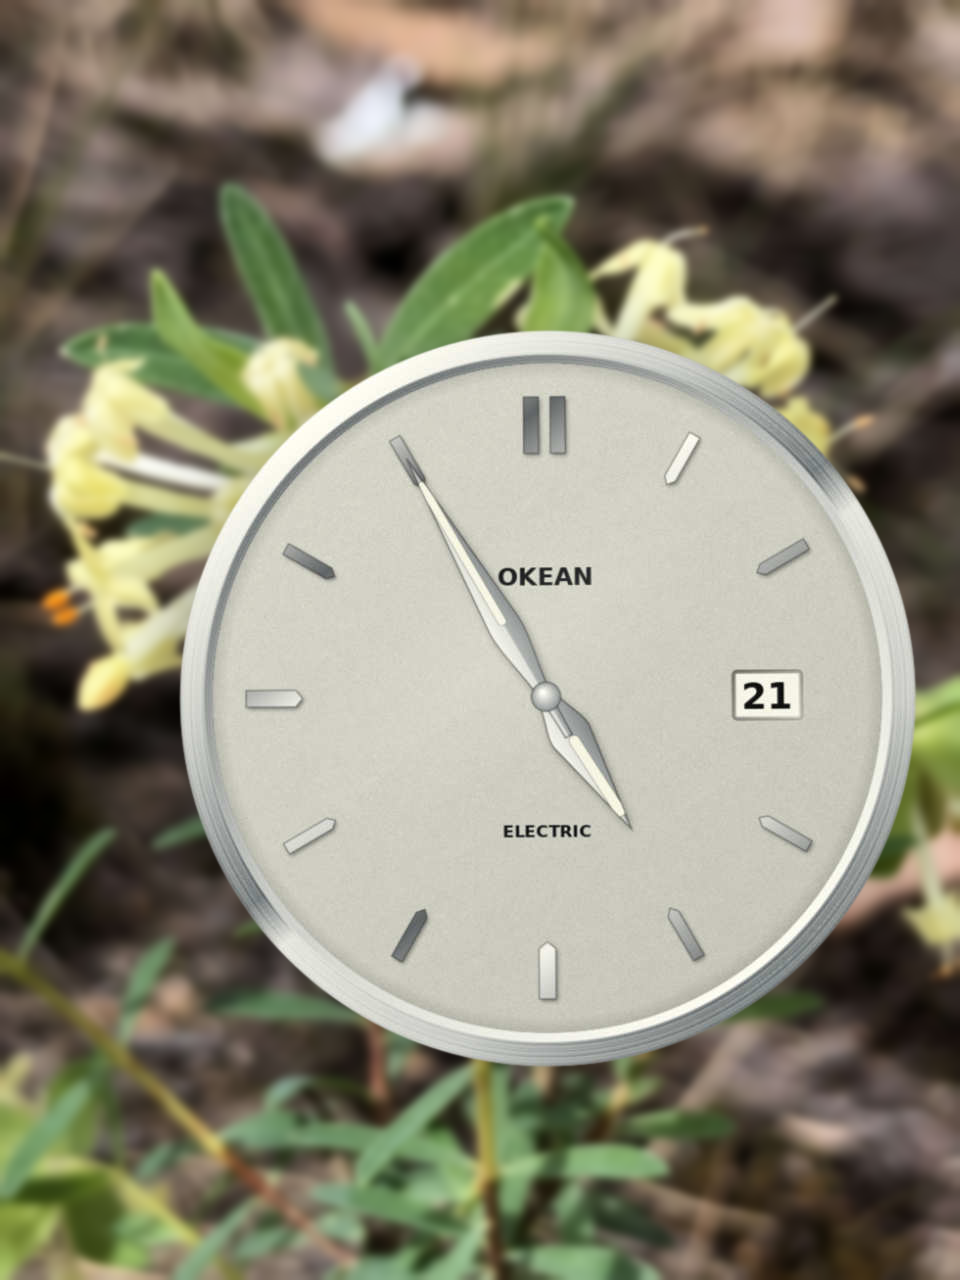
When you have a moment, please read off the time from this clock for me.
4:55
